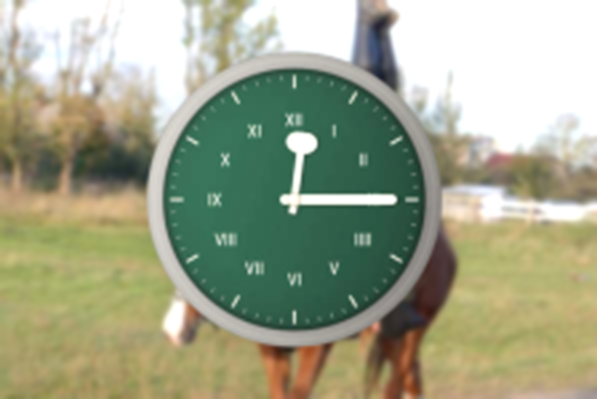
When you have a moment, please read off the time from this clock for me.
12:15
